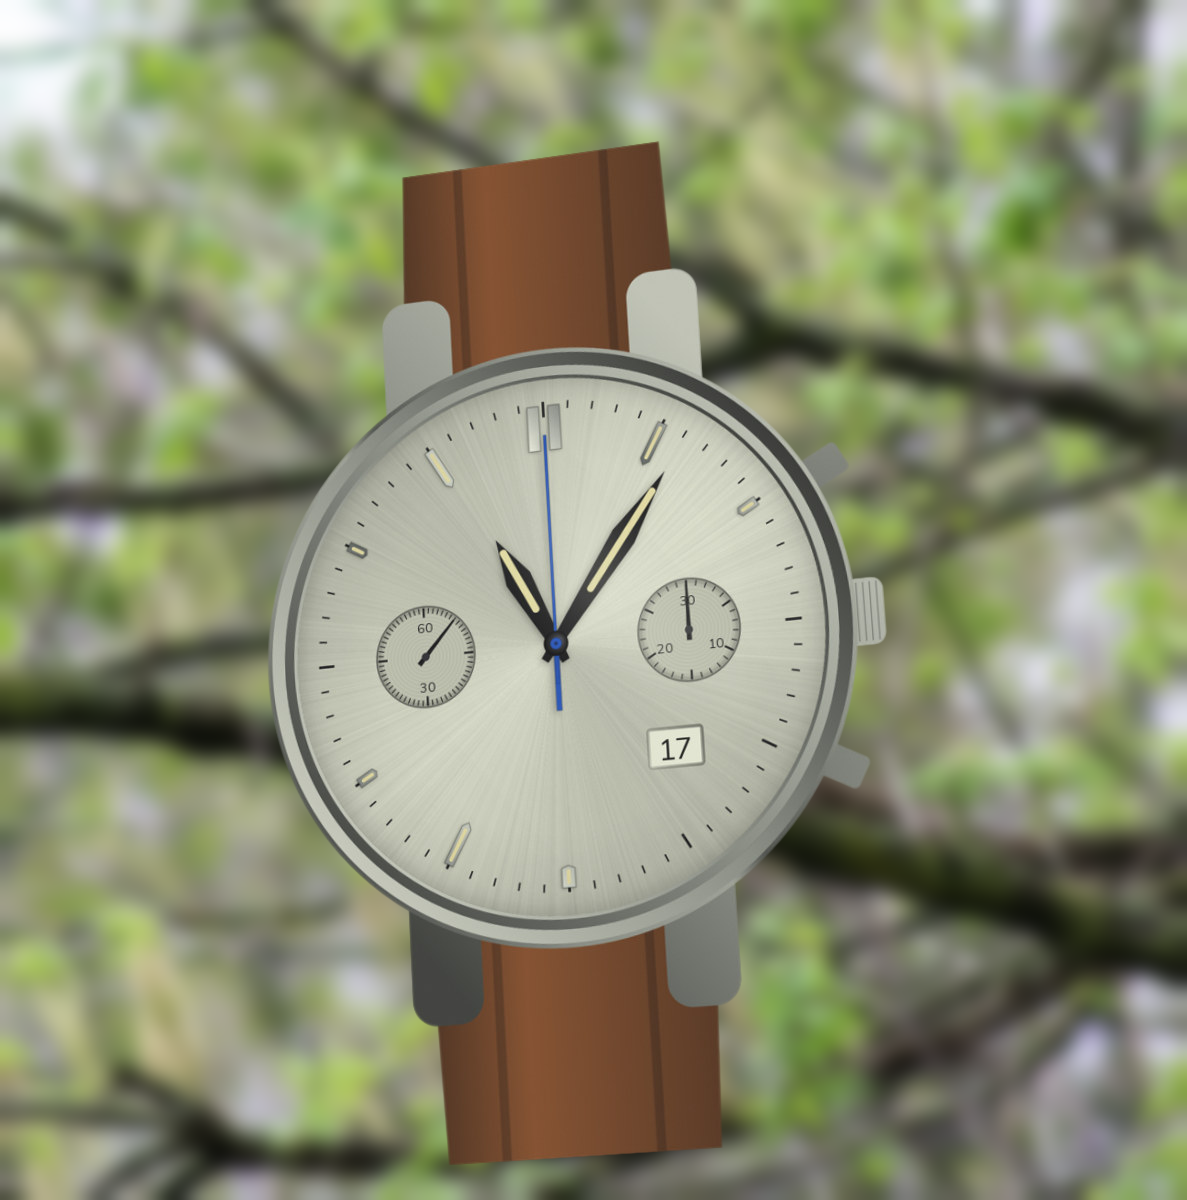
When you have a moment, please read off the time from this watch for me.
11:06:07
